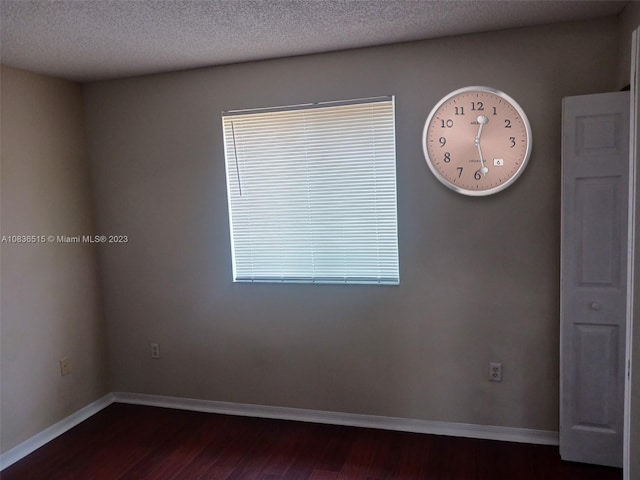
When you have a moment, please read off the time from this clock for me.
12:28
